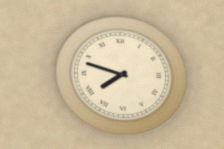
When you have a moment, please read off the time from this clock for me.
7:48
